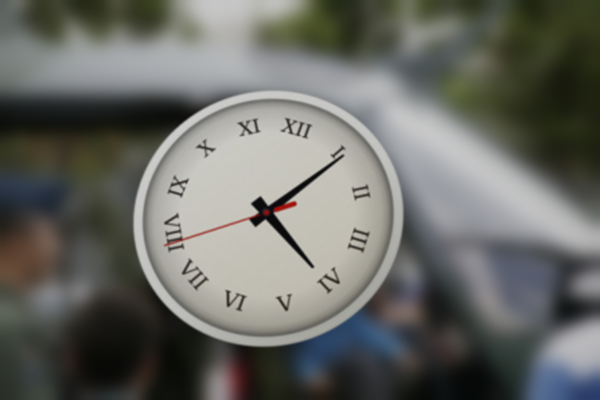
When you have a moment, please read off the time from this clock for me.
4:05:39
